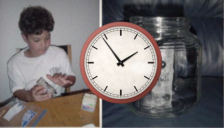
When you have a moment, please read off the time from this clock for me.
1:54
